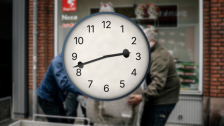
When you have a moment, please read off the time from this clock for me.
2:42
